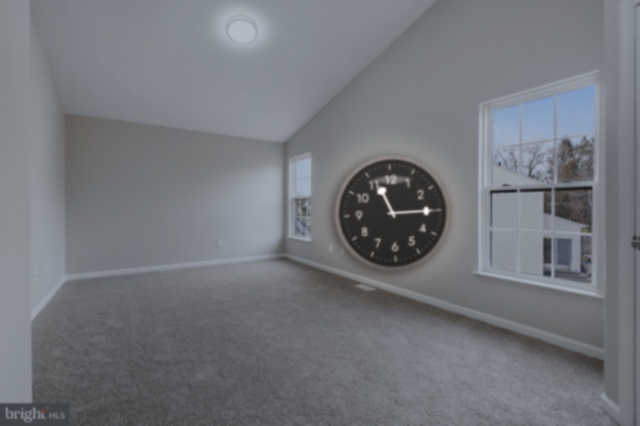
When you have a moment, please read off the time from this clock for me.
11:15
